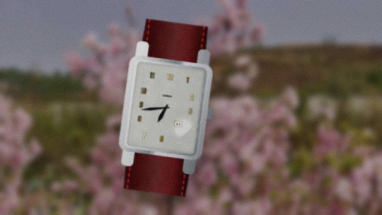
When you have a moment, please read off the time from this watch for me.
6:43
